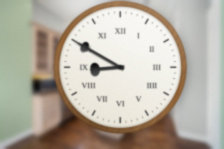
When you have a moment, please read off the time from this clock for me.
8:50
